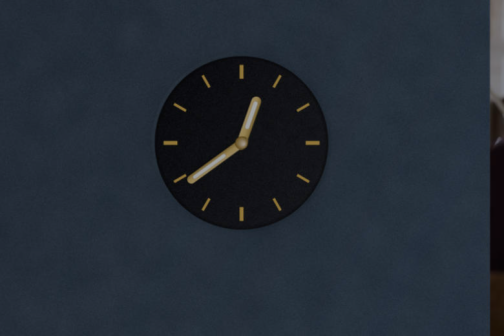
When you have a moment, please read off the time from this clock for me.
12:39
